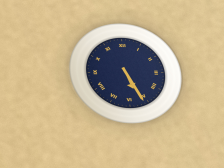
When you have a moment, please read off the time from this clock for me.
5:26
